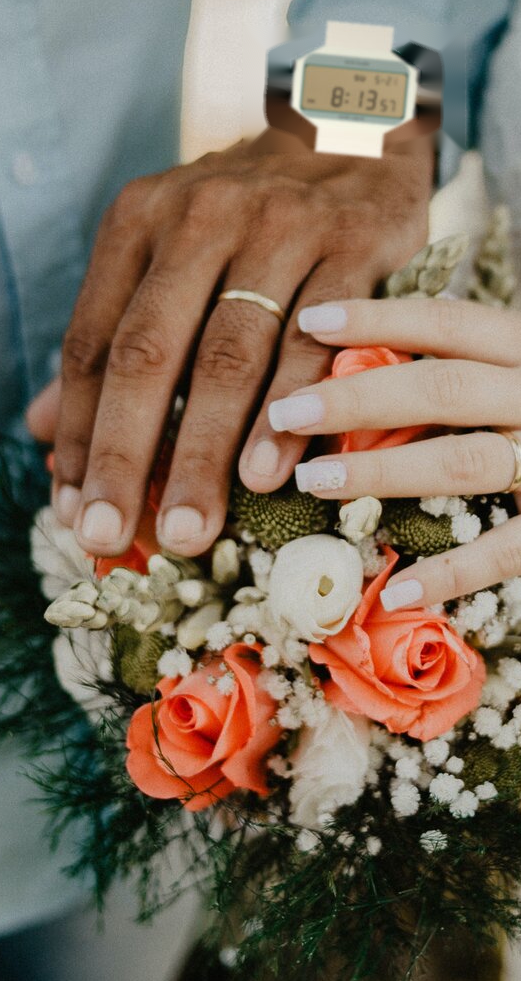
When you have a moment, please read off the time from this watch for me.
8:13
